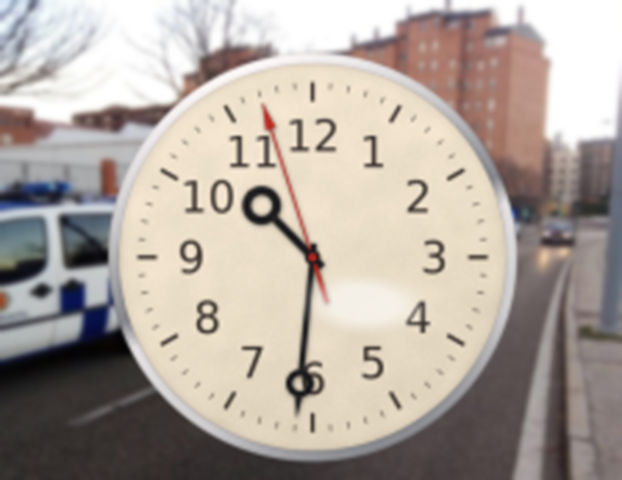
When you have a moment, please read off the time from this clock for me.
10:30:57
